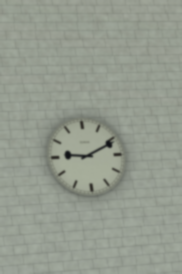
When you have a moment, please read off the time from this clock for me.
9:11
